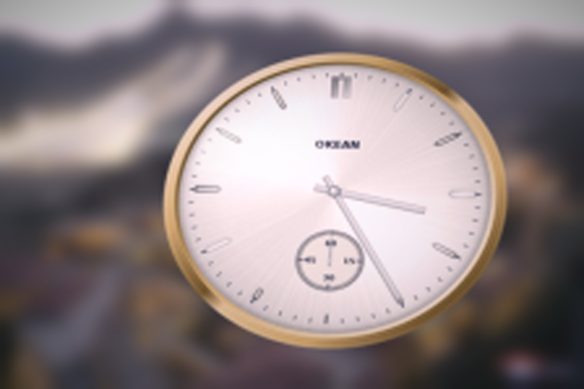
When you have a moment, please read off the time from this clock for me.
3:25
